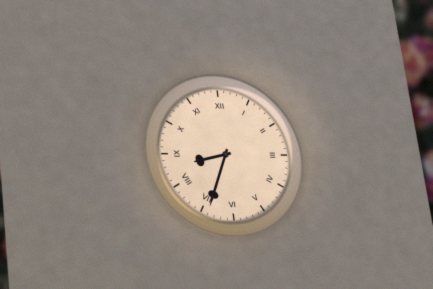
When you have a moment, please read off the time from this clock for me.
8:34
